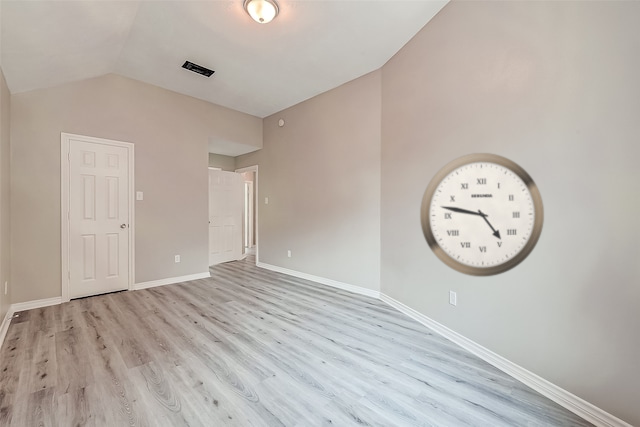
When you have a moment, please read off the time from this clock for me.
4:47
